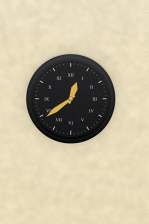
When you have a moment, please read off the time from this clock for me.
12:39
